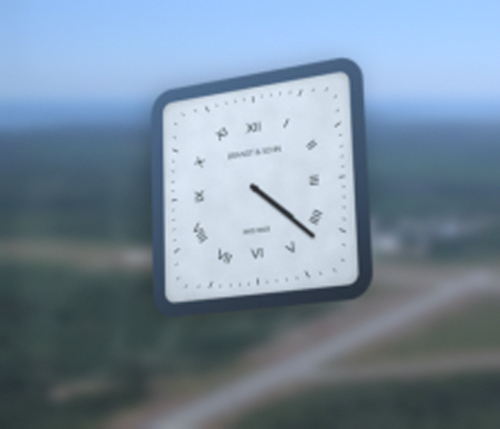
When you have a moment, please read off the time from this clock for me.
4:22
